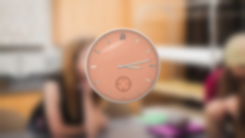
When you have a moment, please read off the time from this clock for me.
3:13
